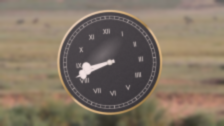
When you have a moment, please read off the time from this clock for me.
8:42
